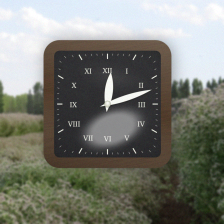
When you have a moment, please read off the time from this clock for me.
12:12
